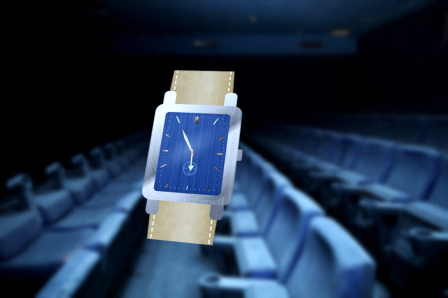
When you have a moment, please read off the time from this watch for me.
5:55
